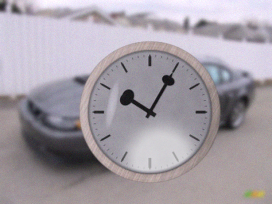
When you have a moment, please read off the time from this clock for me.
10:05
